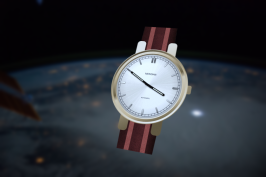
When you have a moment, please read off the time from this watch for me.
3:50
